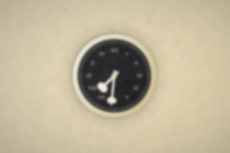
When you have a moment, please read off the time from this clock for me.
7:31
